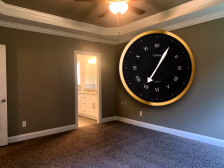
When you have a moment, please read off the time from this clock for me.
7:05
